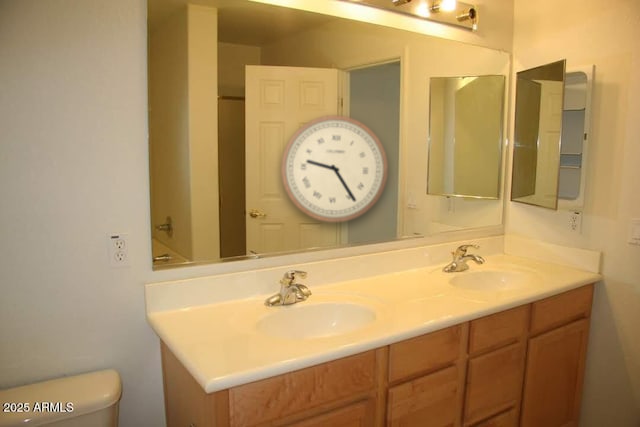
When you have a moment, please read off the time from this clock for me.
9:24
